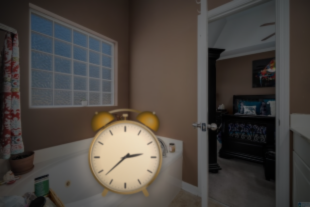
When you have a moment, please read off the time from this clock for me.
2:38
